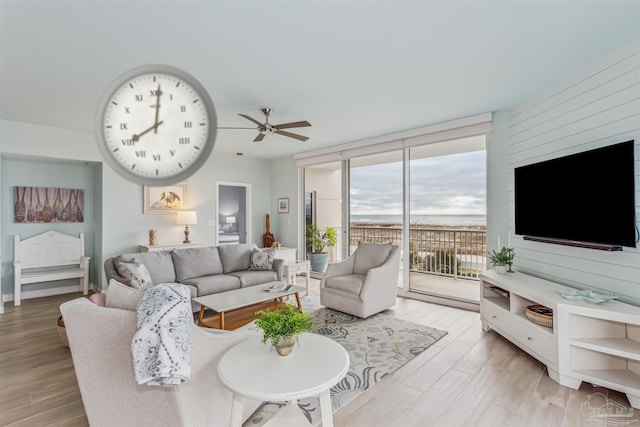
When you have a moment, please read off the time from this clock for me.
8:01
